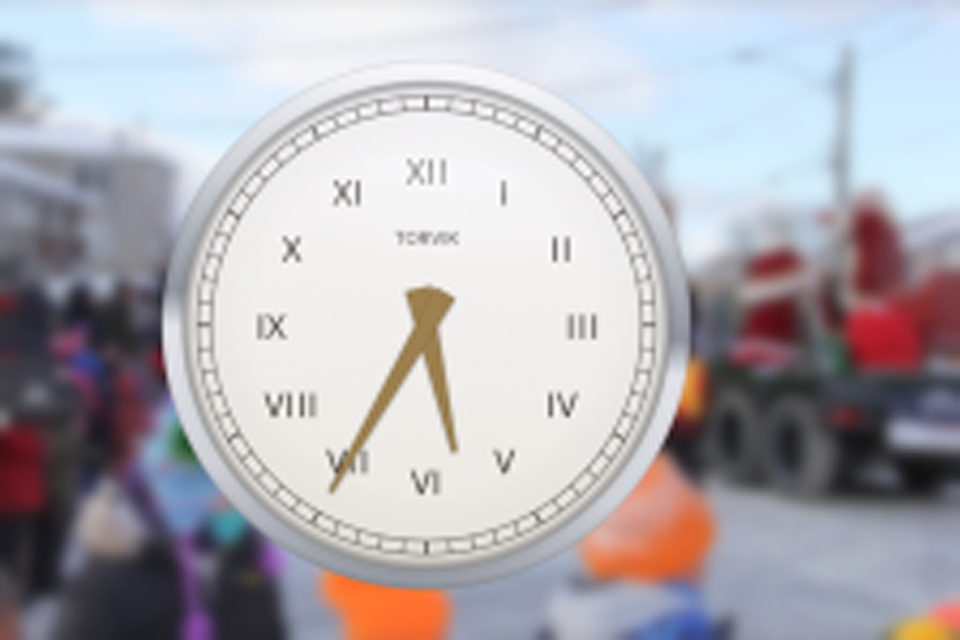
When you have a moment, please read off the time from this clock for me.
5:35
